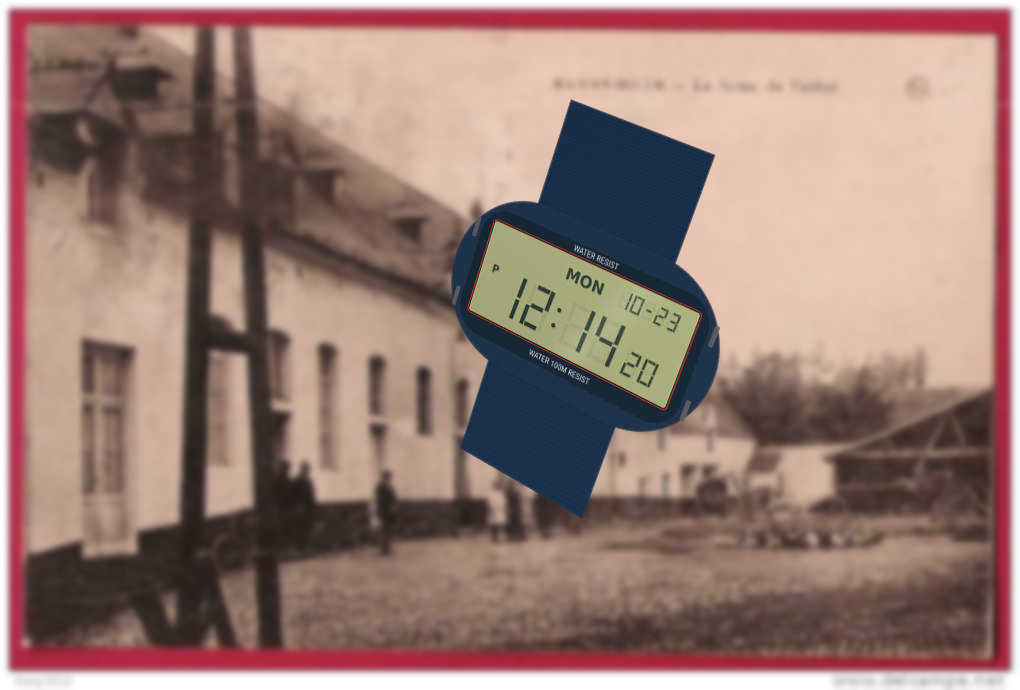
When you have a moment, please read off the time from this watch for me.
12:14:20
